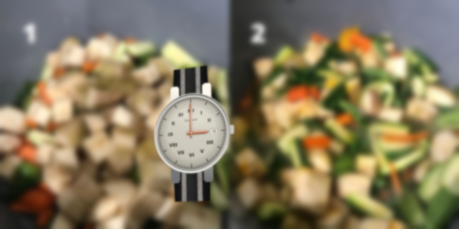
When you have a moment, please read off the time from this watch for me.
3:00
